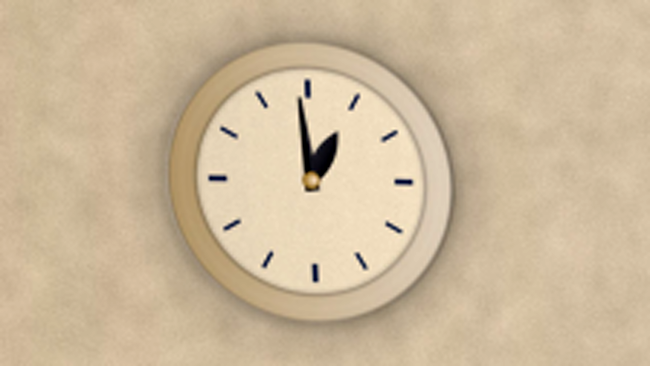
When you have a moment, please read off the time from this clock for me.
12:59
